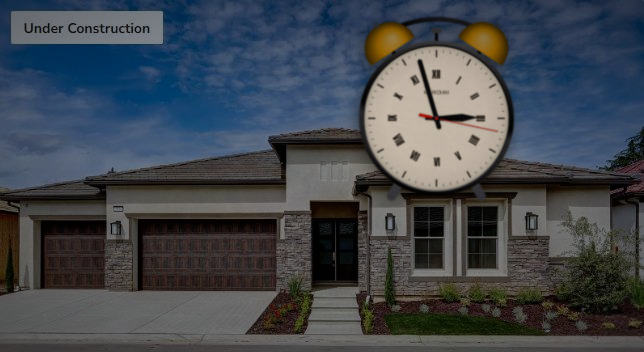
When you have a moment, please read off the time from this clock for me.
2:57:17
